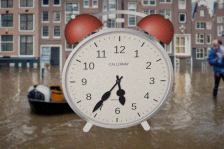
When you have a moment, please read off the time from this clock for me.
5:36
